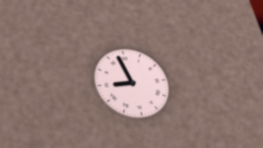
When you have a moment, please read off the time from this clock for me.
8:58
